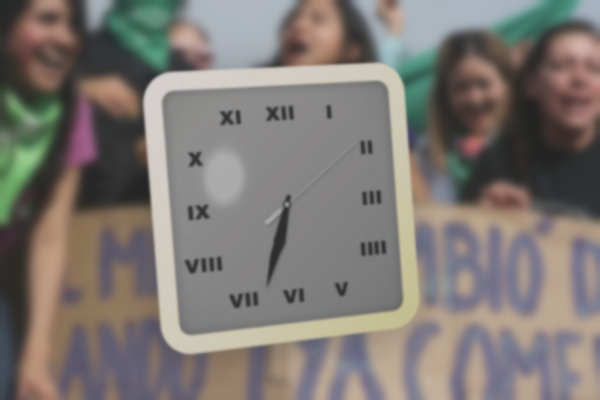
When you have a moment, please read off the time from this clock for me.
6:33:09
